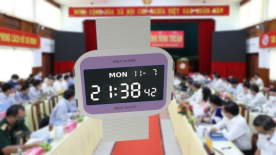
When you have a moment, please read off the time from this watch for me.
21:38:42
